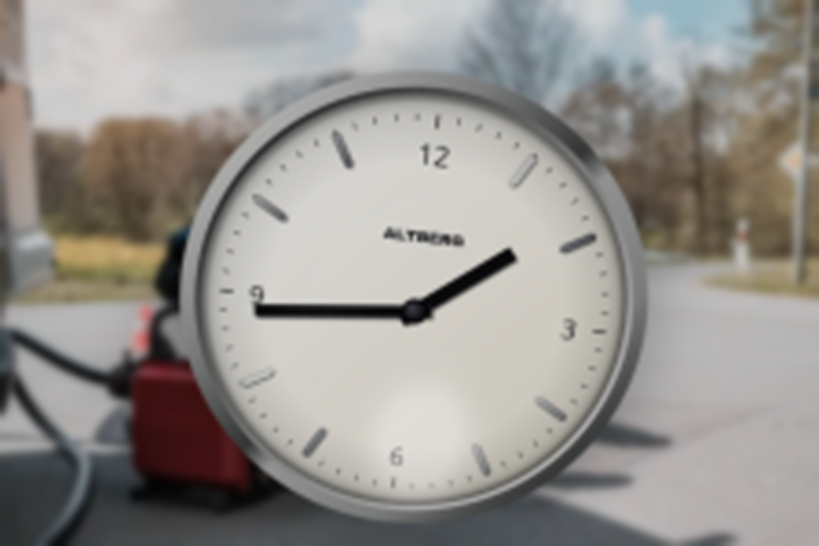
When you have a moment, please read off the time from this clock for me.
1:44
